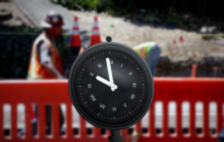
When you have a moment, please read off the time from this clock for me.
9:59
